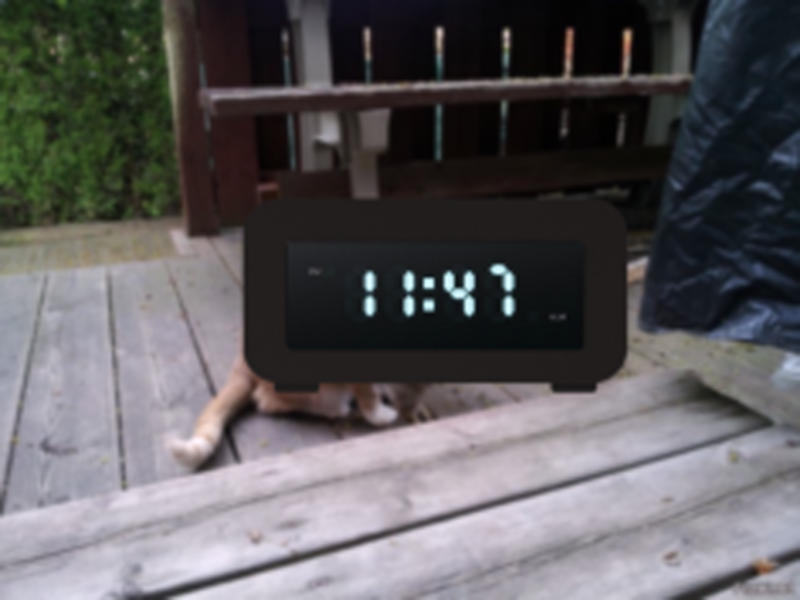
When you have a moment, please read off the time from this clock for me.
11:47
